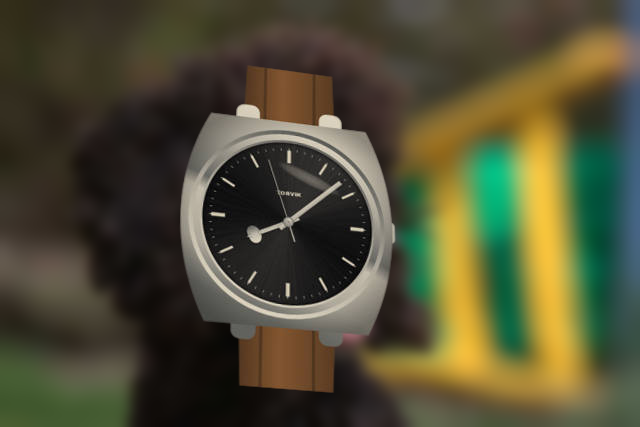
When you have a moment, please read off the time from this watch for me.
8:07:57
